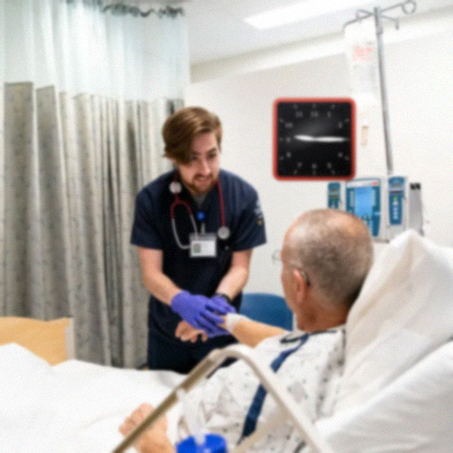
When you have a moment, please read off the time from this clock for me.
9:15
